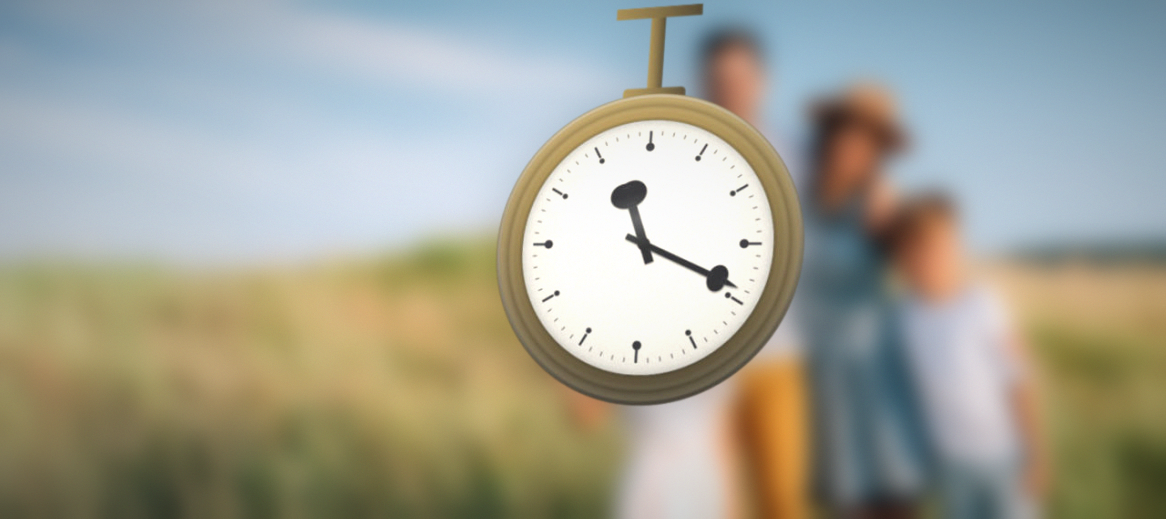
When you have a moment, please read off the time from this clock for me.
11:19
